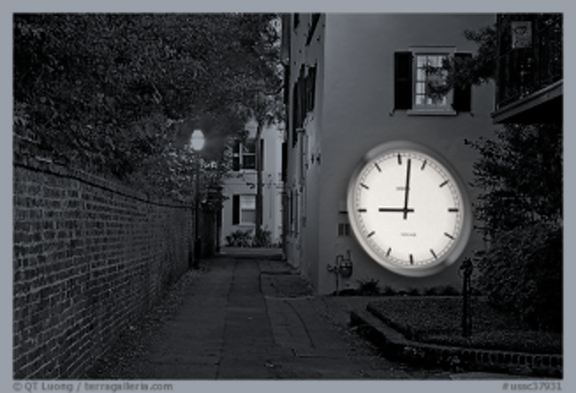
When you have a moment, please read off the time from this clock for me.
9:02
